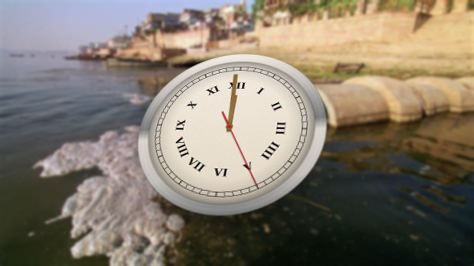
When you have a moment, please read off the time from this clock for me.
11:59:25
